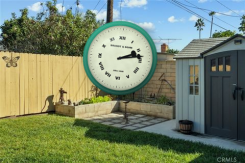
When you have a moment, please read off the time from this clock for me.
2:13
